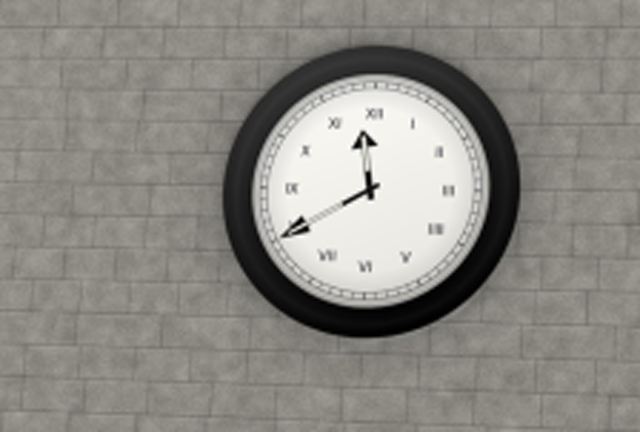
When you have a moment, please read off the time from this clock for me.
11:40
